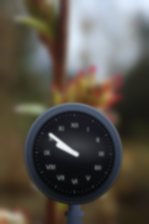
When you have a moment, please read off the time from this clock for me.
9:51
